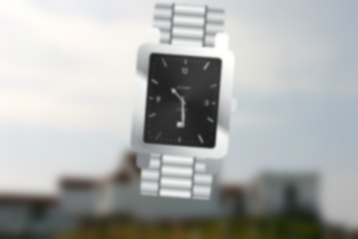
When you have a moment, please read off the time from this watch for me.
10:29
